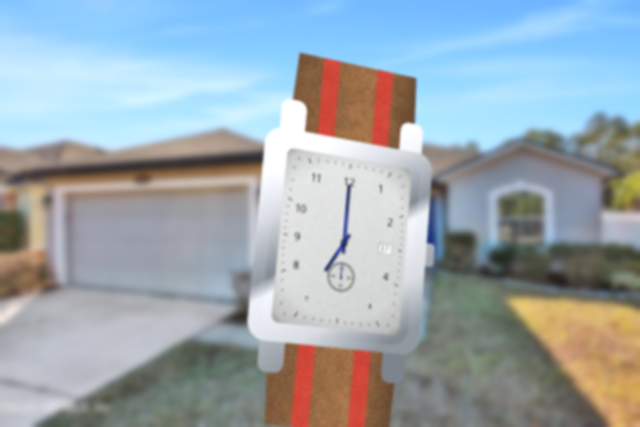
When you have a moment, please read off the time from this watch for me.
7:00
